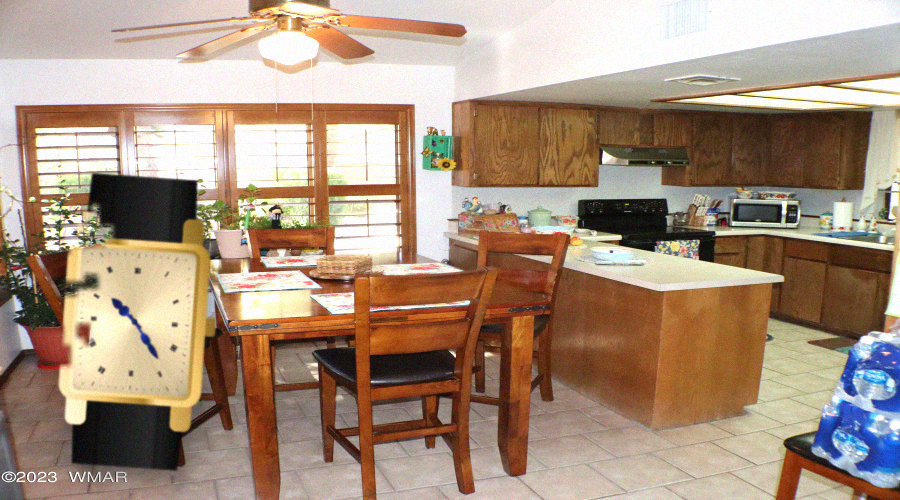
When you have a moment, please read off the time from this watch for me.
10:24
